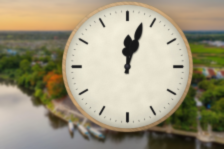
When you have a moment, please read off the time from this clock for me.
12:03
